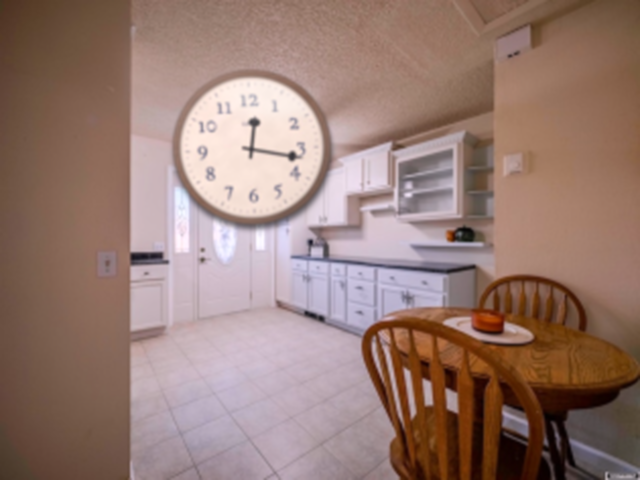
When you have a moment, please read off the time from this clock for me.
12:17
